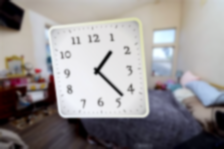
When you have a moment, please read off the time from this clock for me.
1:23
